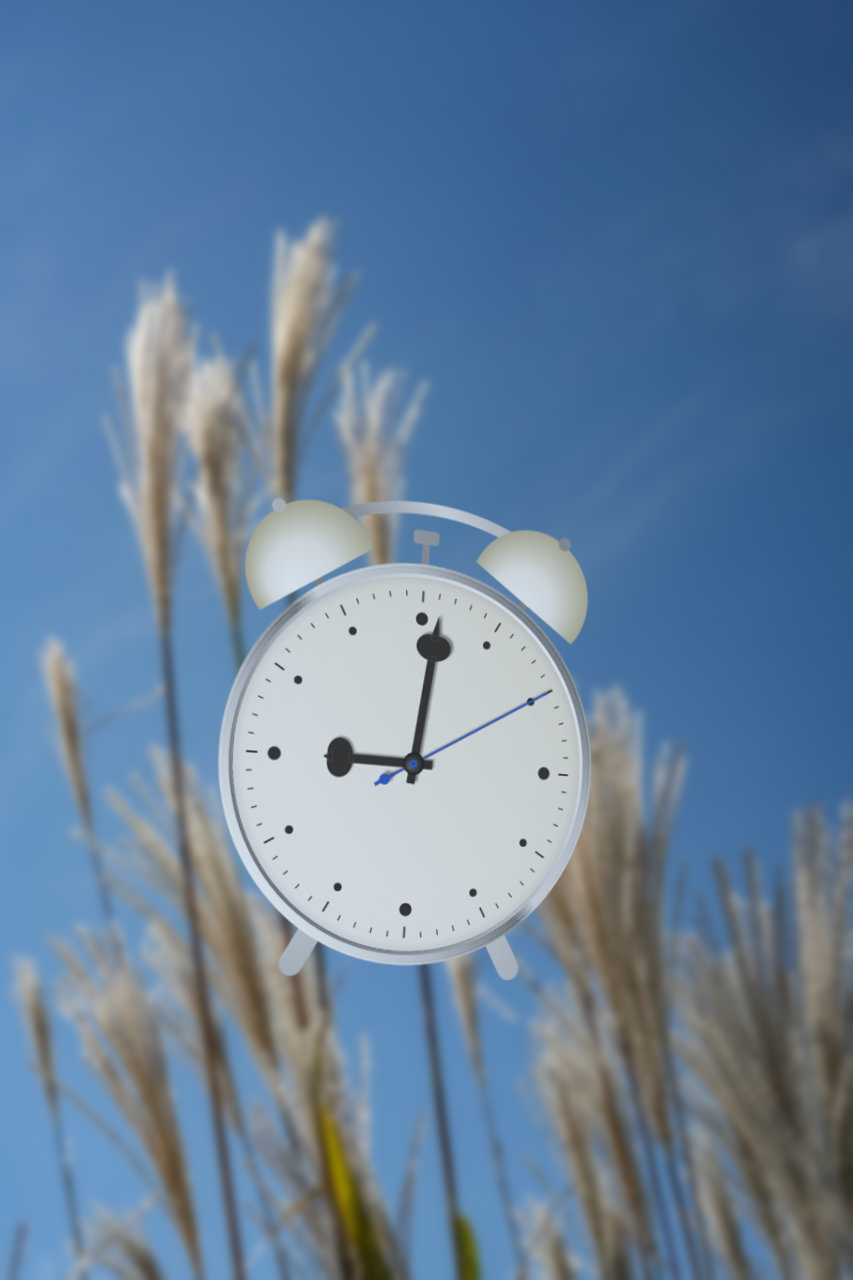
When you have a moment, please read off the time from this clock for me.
9:01:10
